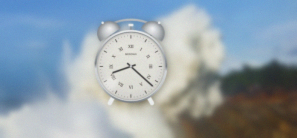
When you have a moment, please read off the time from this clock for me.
8:22
